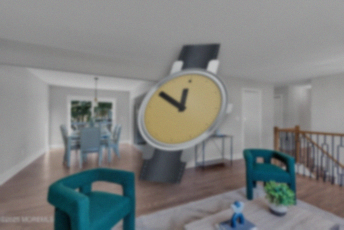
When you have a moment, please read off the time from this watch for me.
11:50
